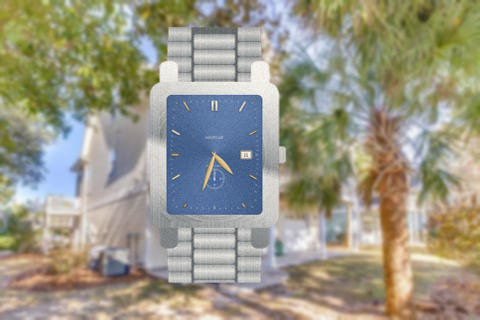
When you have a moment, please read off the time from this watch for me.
4:33
